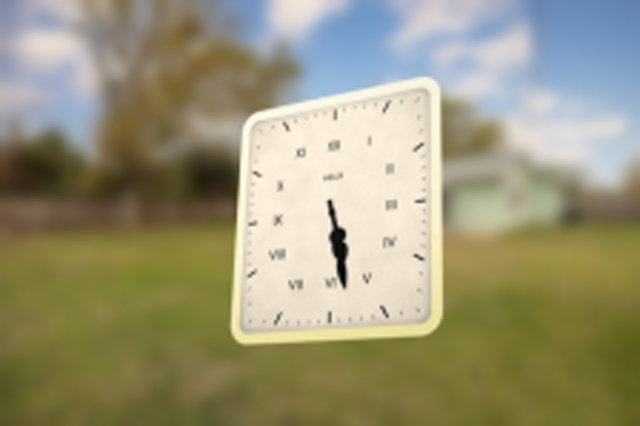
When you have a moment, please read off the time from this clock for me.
5:28
